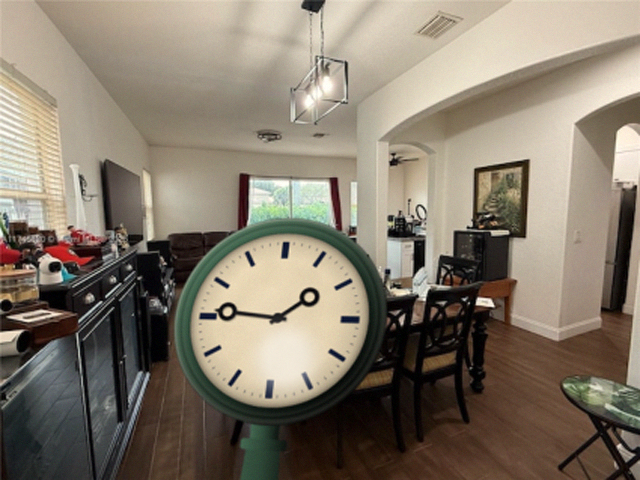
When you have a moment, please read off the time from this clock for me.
1:46
